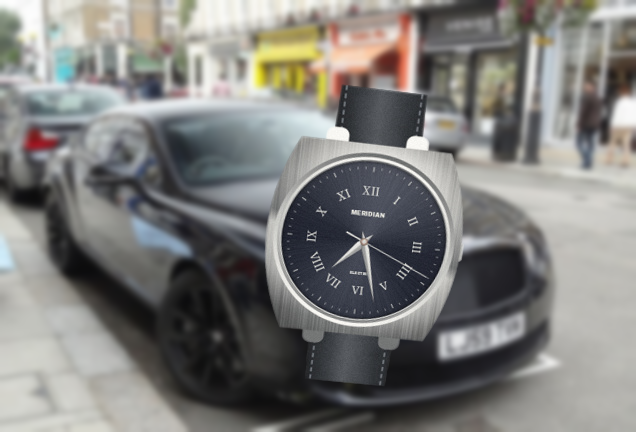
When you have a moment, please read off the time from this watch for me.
7:27:19
